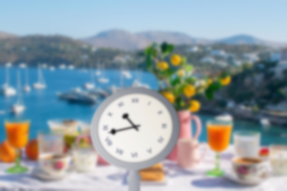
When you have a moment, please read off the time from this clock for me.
10:43
